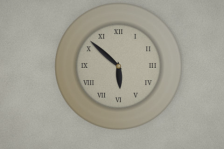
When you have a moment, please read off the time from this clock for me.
5:52
